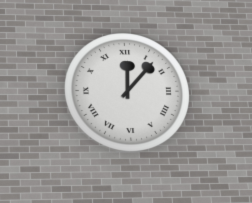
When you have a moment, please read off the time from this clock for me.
12:07
